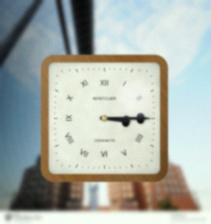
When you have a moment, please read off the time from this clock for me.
3:15
